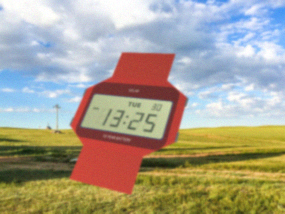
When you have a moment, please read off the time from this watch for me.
13:25
